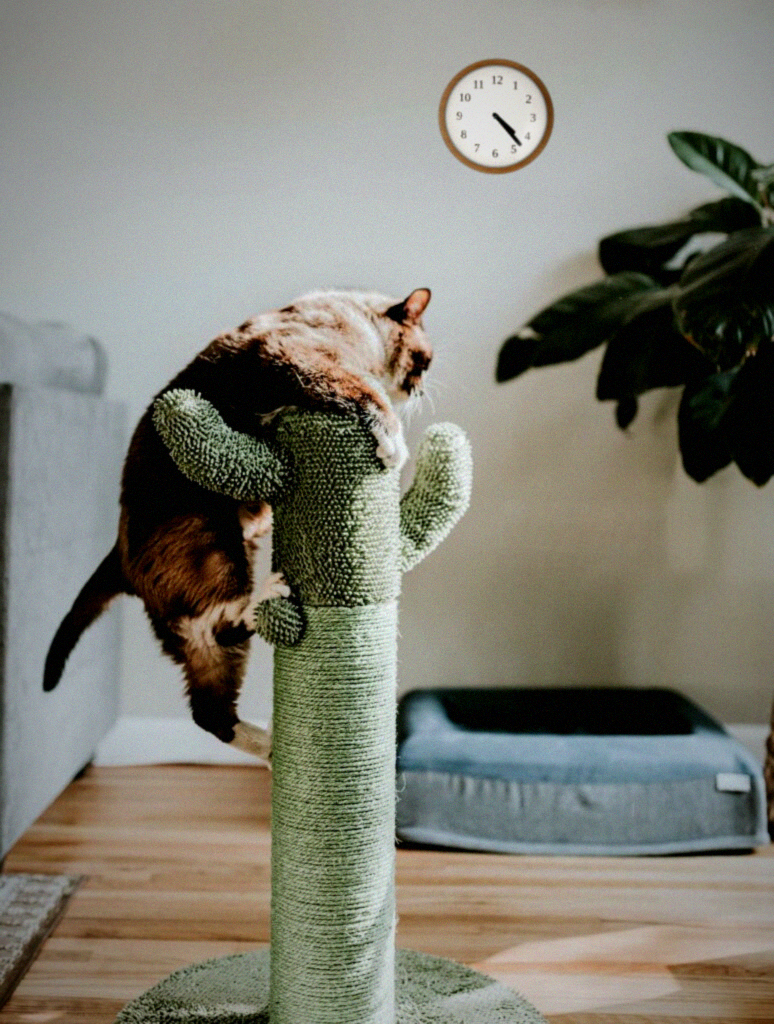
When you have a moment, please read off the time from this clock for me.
4:23
